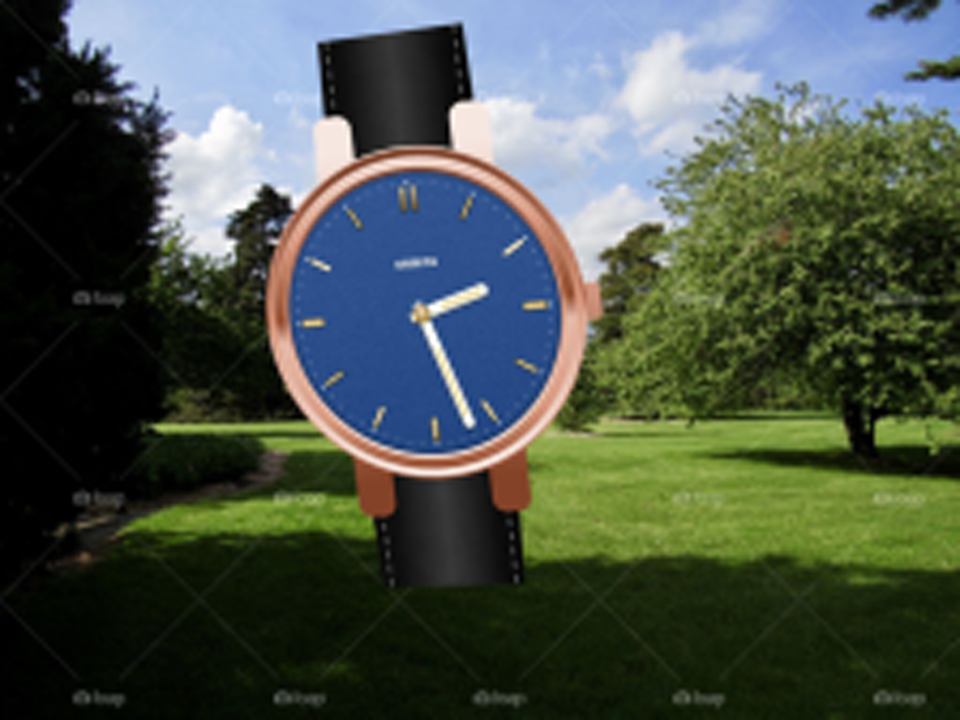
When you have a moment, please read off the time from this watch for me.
2:27
